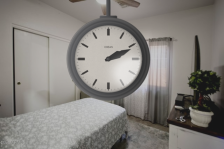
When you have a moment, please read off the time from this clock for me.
2:11
